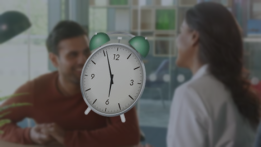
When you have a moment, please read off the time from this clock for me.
5:56
